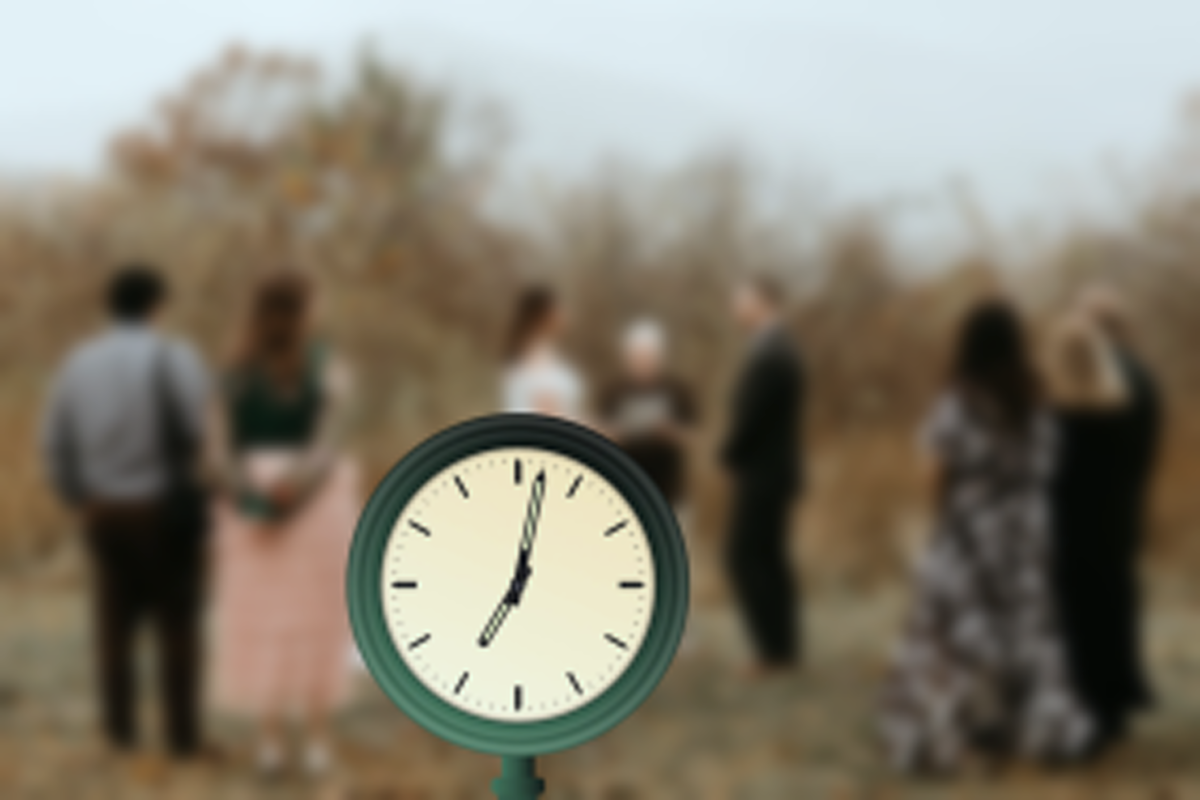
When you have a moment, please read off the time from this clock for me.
7:02
